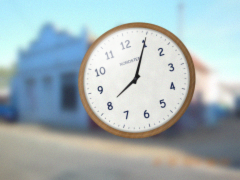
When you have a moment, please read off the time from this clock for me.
8:05
